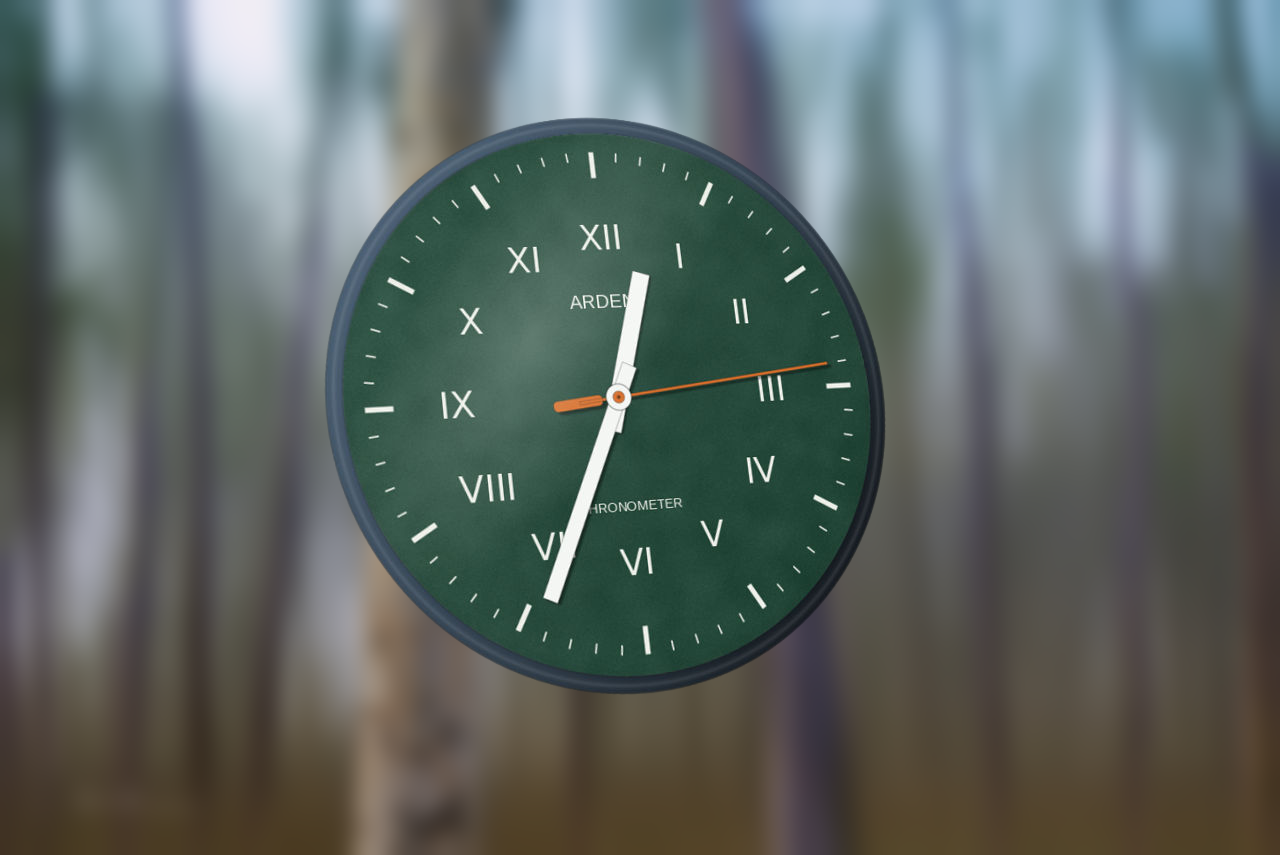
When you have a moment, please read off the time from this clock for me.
12:34:14
